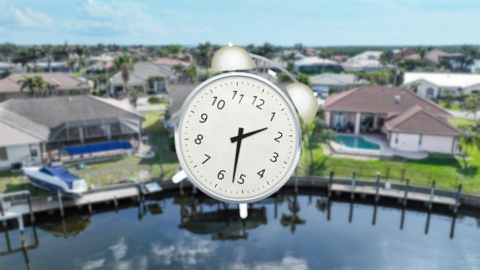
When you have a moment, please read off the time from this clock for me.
1:27
